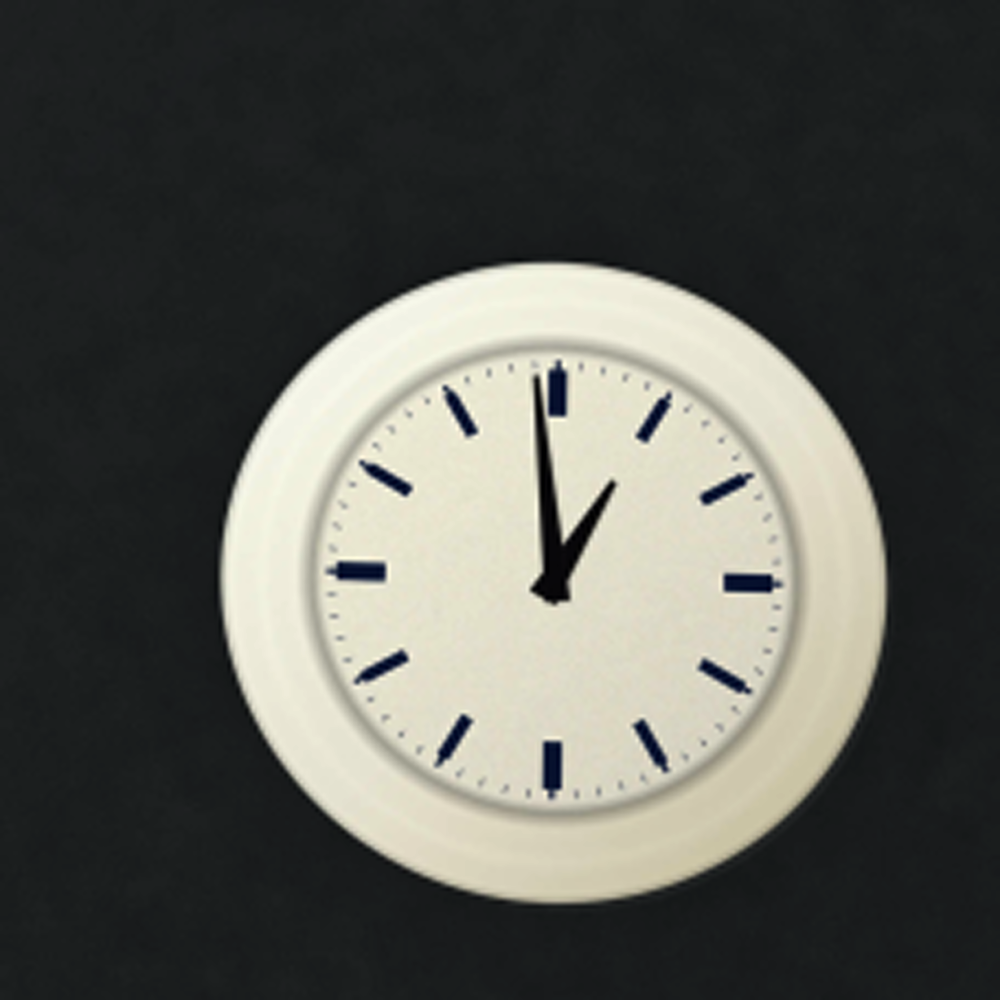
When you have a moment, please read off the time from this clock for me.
12:59
